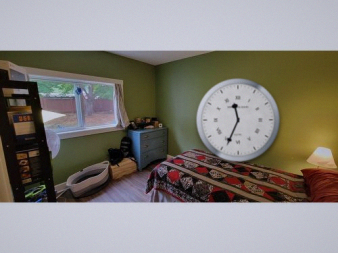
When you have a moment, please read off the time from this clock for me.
11:34
